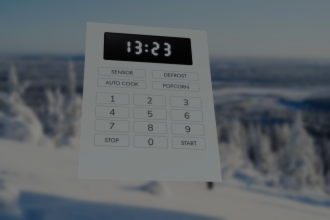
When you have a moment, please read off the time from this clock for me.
13:23
